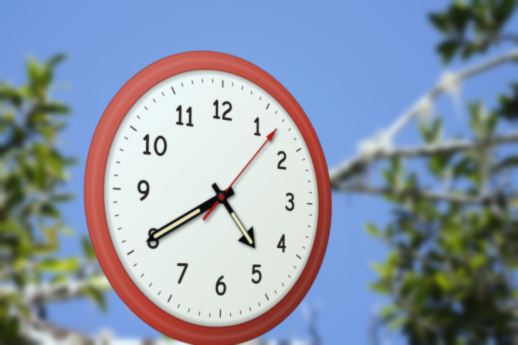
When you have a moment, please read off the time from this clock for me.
4:40:07
